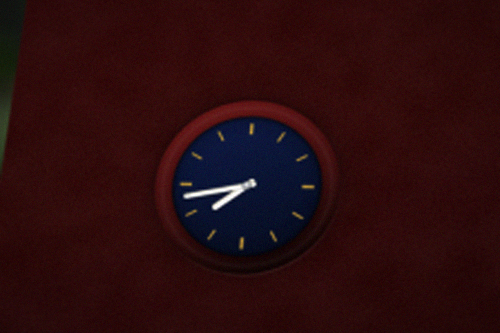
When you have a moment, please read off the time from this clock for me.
7:43
